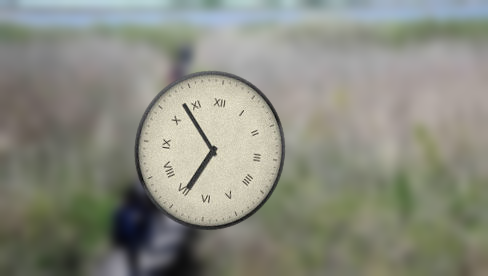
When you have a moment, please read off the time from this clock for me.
6:53
